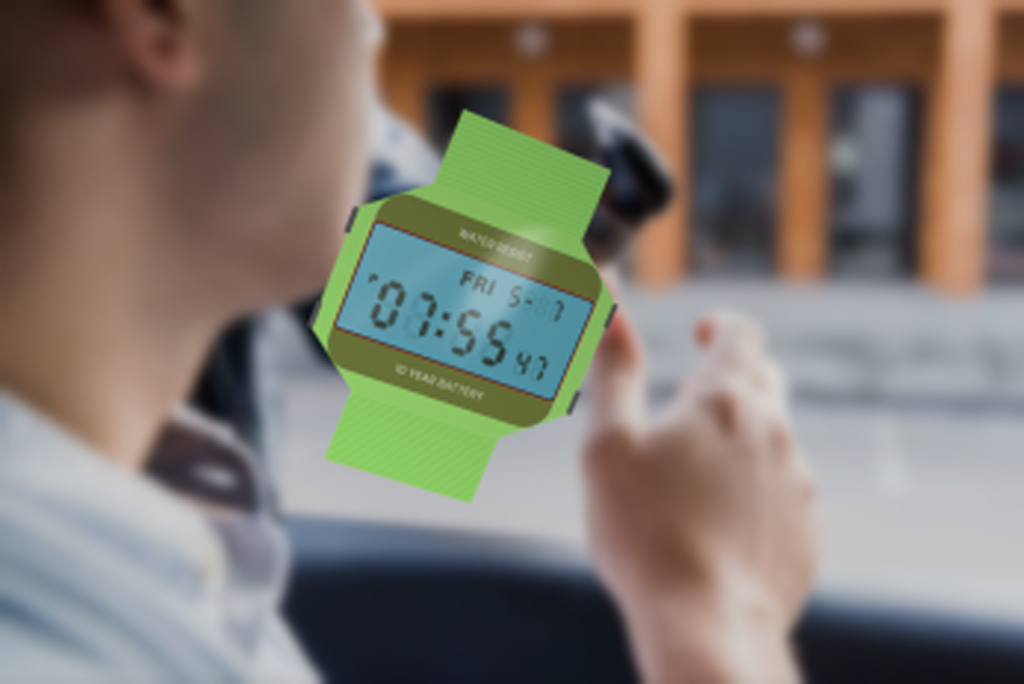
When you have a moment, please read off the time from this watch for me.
7:55:47
